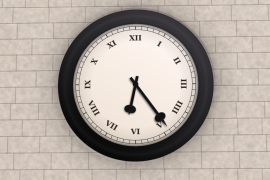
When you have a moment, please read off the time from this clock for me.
6:24
